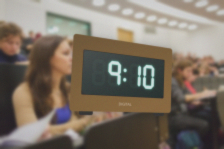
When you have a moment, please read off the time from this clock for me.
9:10
